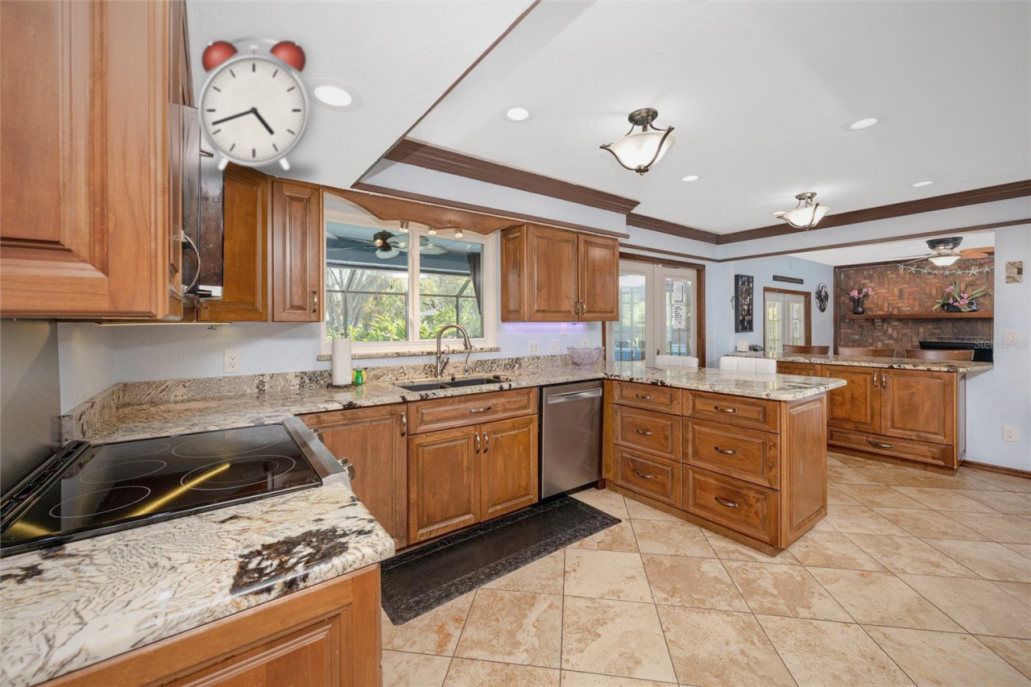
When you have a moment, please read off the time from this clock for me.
4:42
